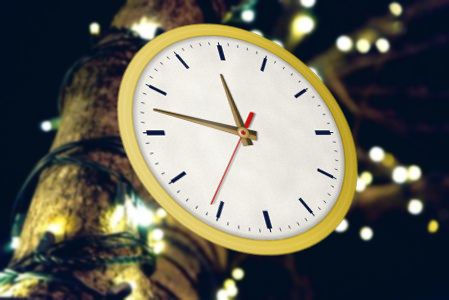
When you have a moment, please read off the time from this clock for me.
11:47:36
